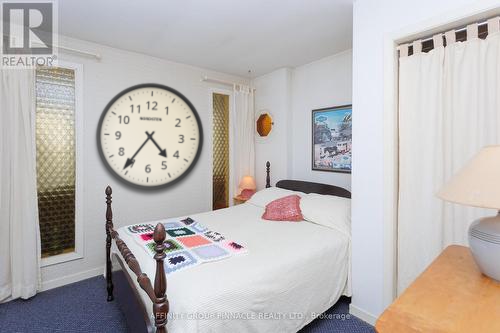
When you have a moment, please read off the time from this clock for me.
4:36
